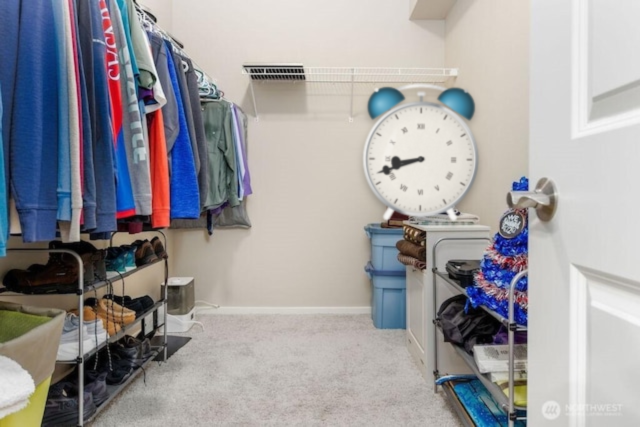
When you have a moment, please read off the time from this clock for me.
8:42
